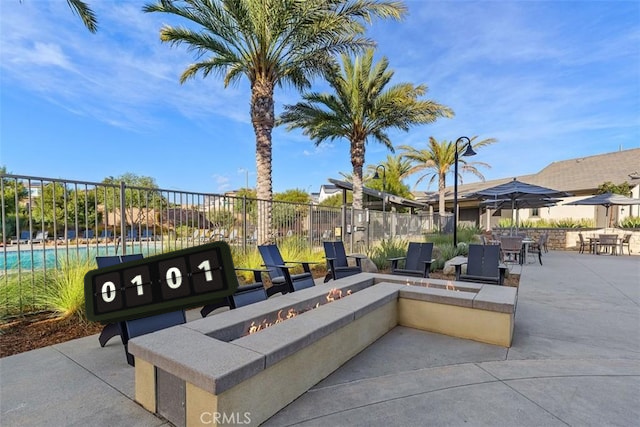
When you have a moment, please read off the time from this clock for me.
1:01
